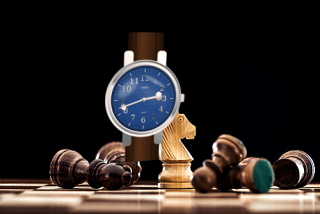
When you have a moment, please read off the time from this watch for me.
2:42
